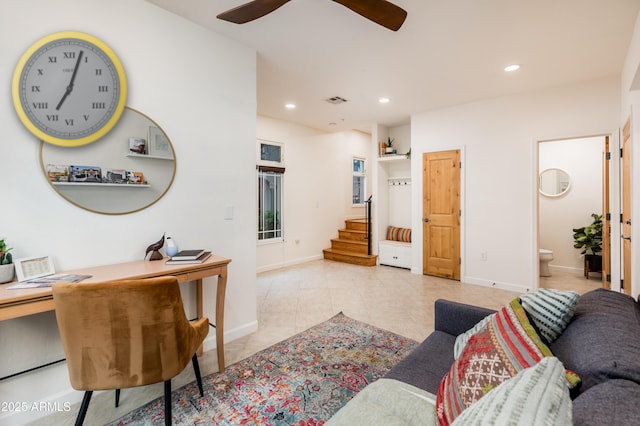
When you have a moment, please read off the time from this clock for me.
7:03
